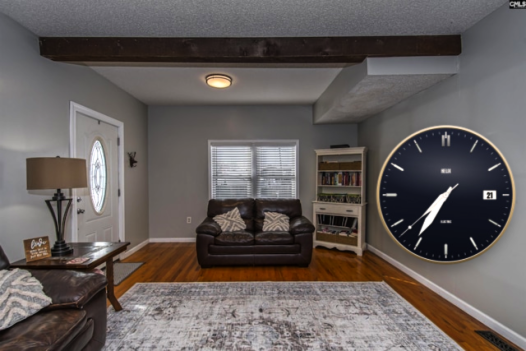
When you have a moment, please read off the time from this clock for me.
7:35:38
